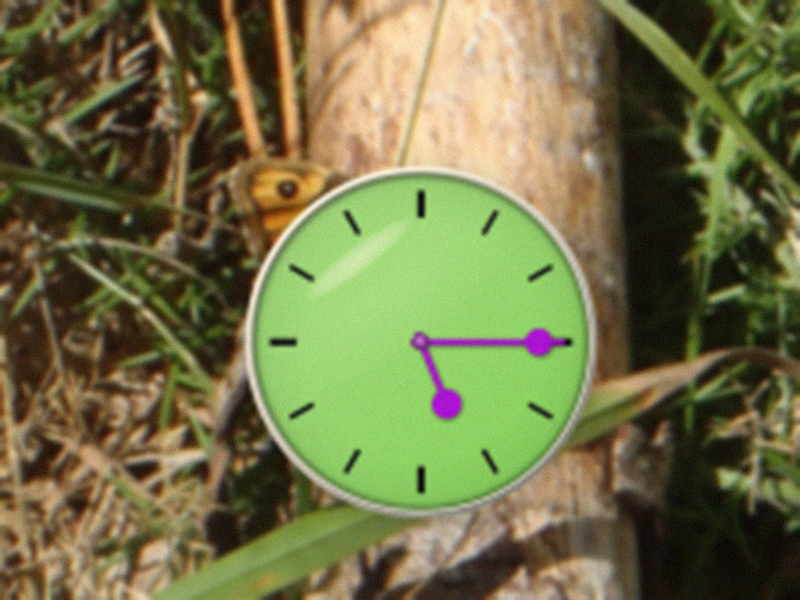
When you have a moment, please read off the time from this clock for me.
5:15
